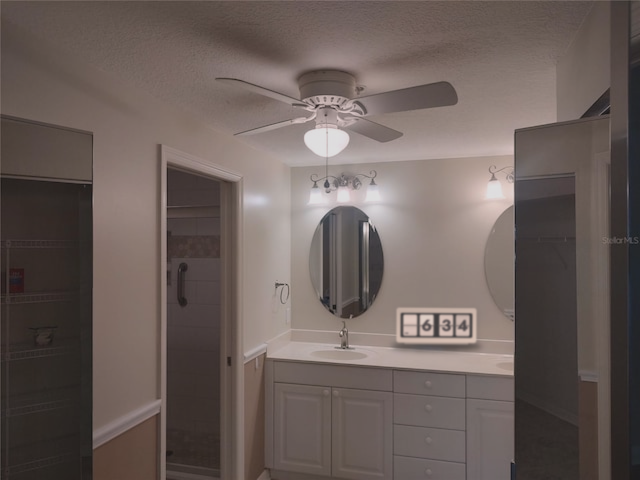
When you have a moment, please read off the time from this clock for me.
6:34
